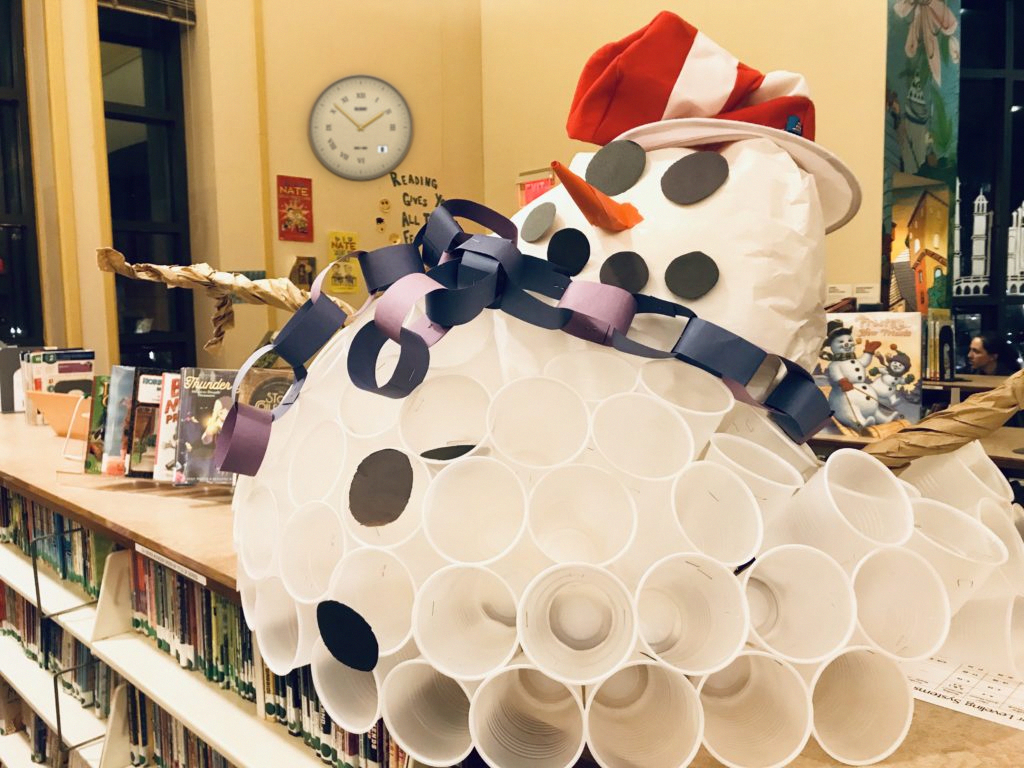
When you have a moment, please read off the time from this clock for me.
1:52
